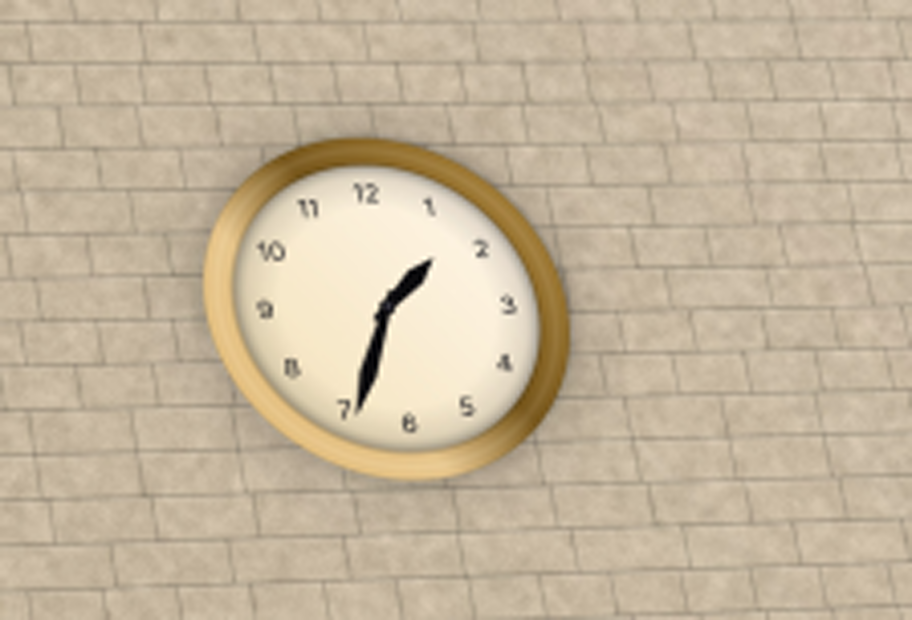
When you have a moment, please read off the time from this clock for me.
1:34
